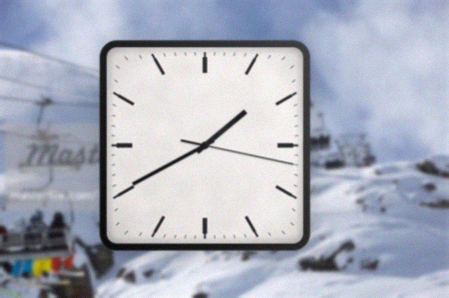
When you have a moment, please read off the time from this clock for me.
1:40:17
